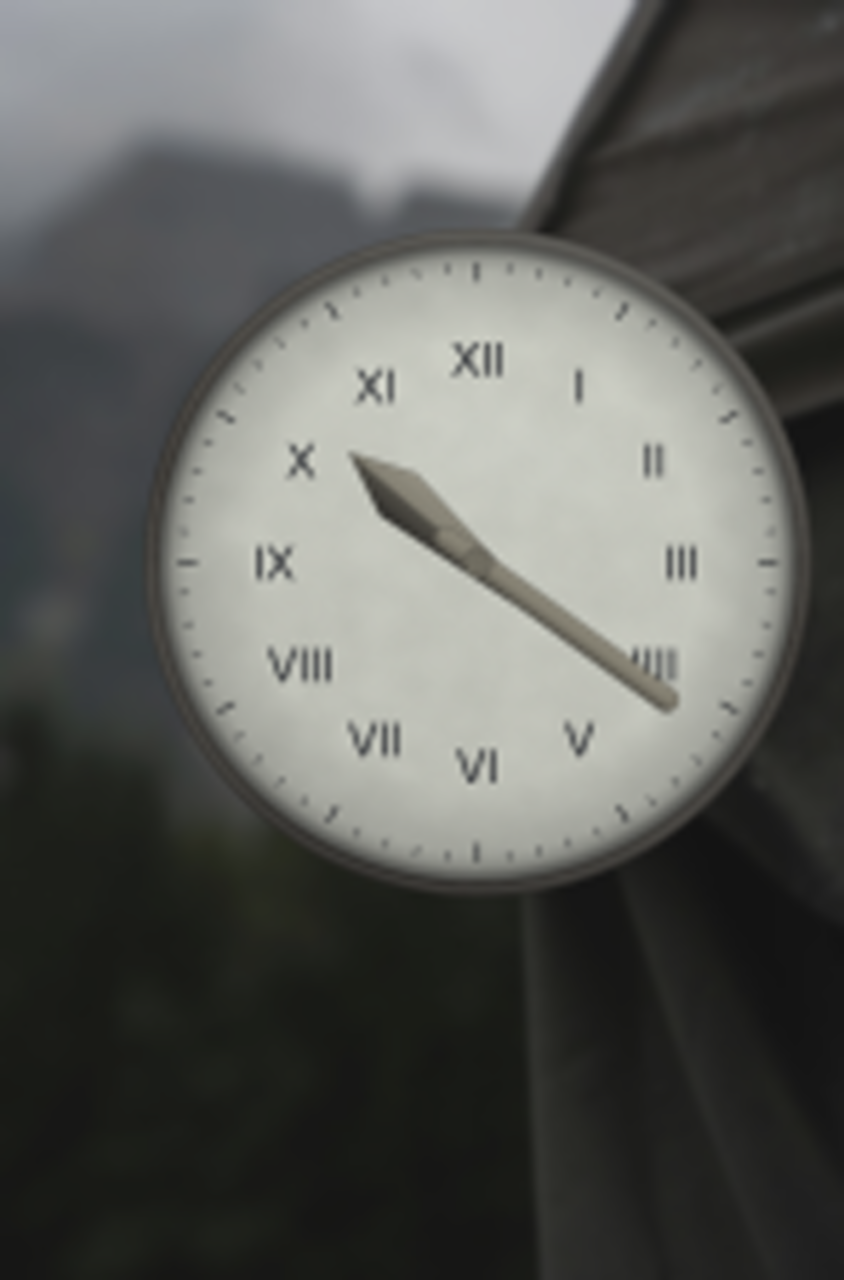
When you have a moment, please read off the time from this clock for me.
10:21
